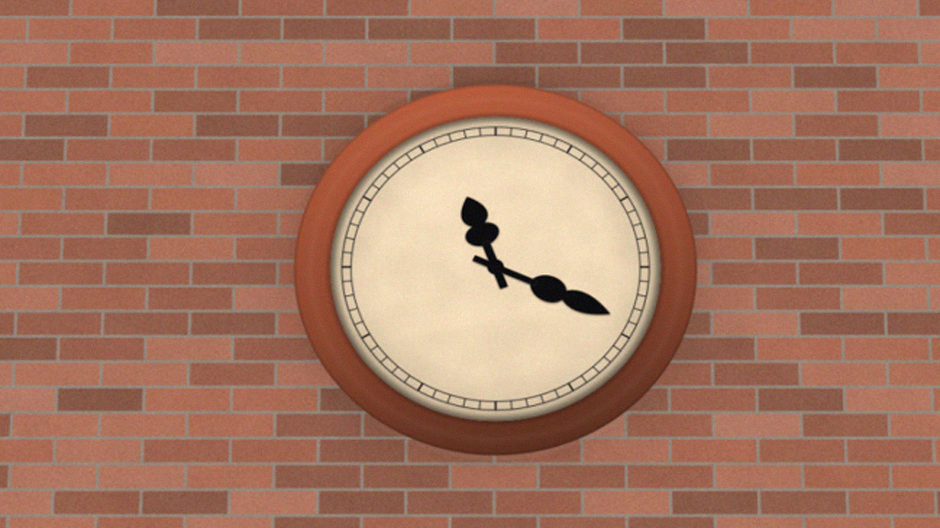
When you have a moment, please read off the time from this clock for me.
11:19
